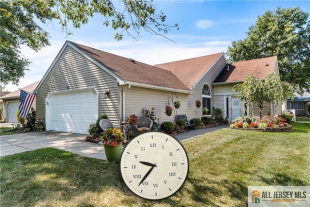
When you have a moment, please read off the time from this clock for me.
9:37
